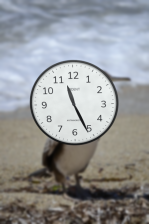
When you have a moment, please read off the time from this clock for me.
11:26
